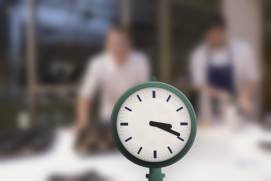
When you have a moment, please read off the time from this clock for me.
3:19
